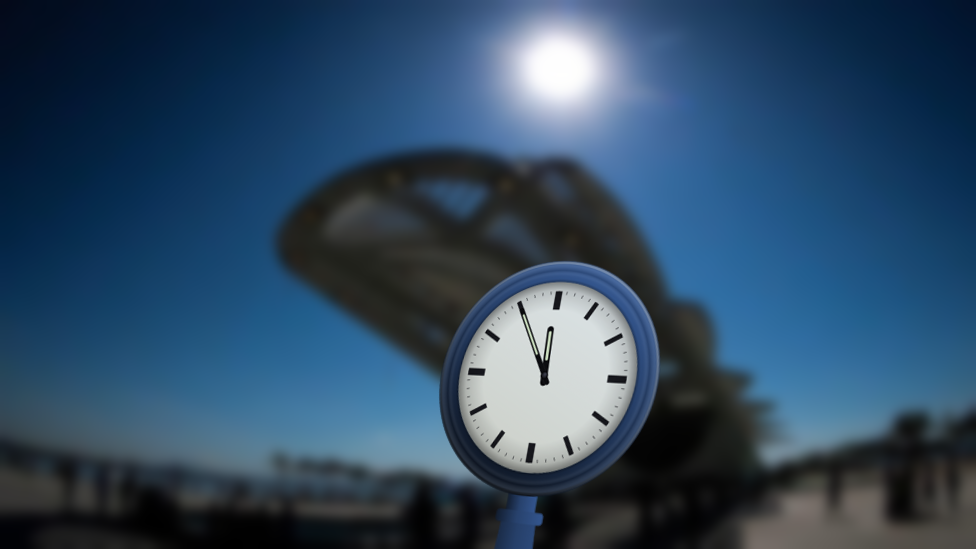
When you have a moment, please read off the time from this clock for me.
11:55
